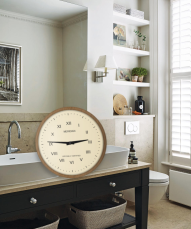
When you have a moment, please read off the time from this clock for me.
2:46
